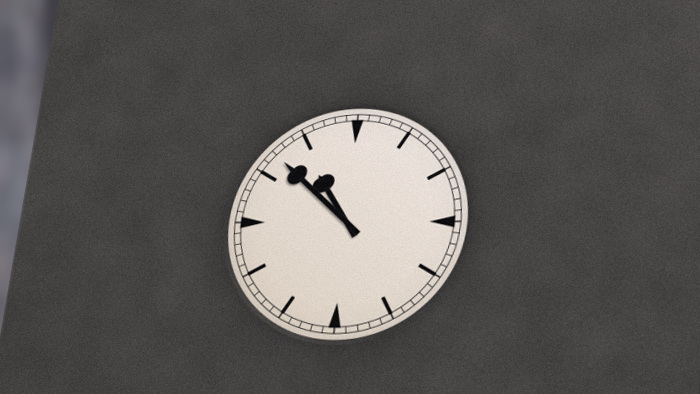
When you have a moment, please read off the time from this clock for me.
10:52
